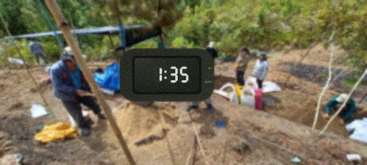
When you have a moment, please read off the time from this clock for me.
1:35
